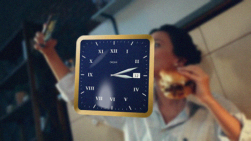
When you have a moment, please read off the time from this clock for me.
3:12
